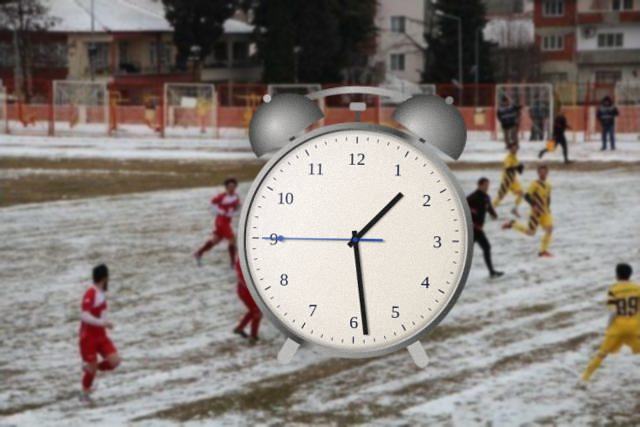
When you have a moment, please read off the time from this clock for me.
1:28:45
